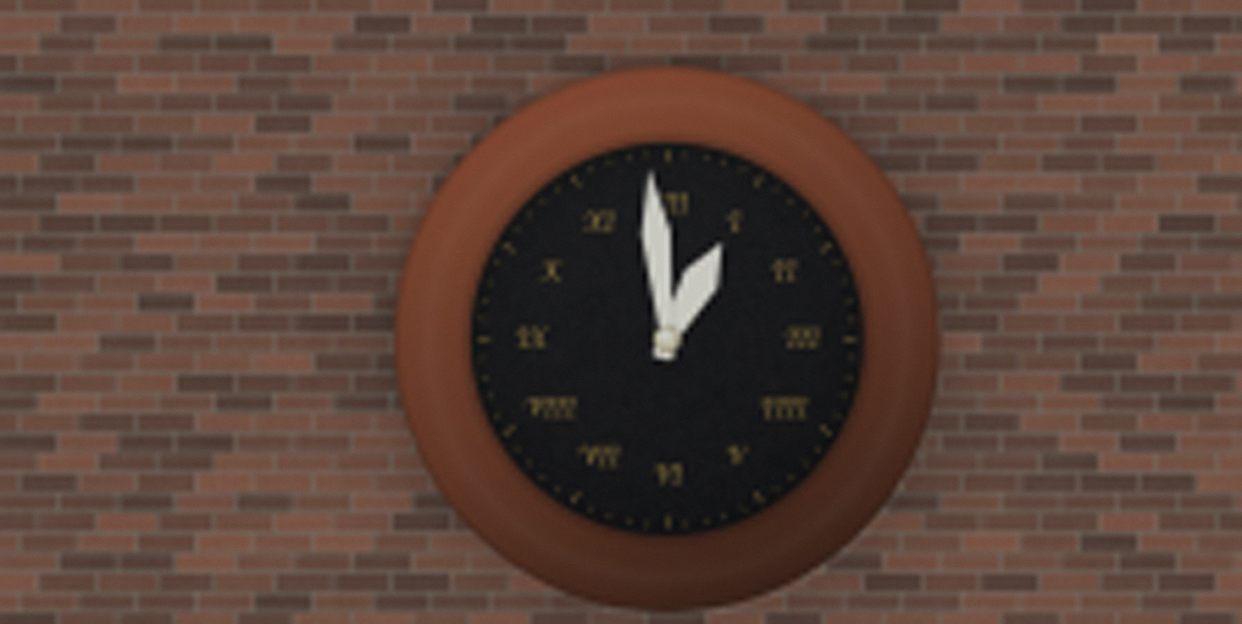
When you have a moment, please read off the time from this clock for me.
12:59
